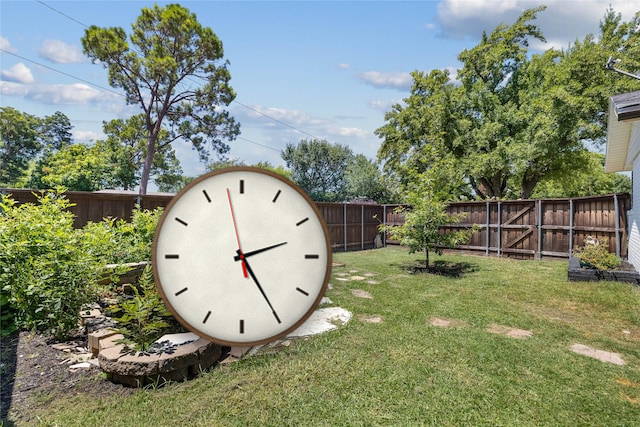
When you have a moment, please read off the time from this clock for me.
2:24:58
